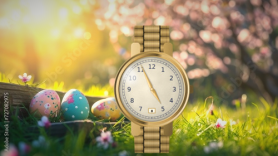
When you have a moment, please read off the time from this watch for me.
4:56
